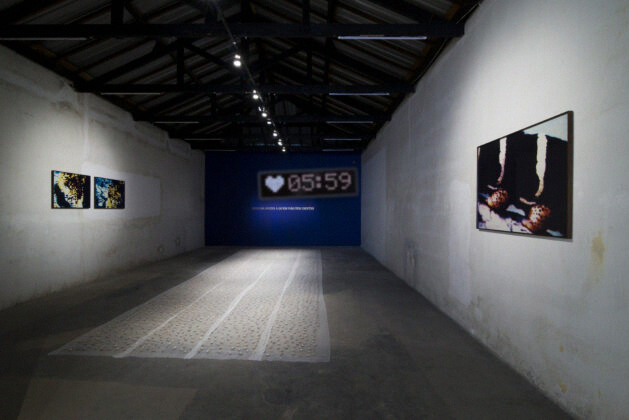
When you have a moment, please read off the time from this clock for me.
5:59
